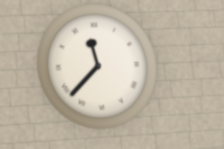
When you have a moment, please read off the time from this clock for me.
11:38
